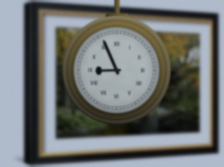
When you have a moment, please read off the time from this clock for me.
8:56
